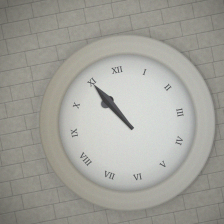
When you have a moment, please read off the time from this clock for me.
10:55
